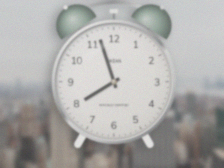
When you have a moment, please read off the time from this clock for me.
7:57
